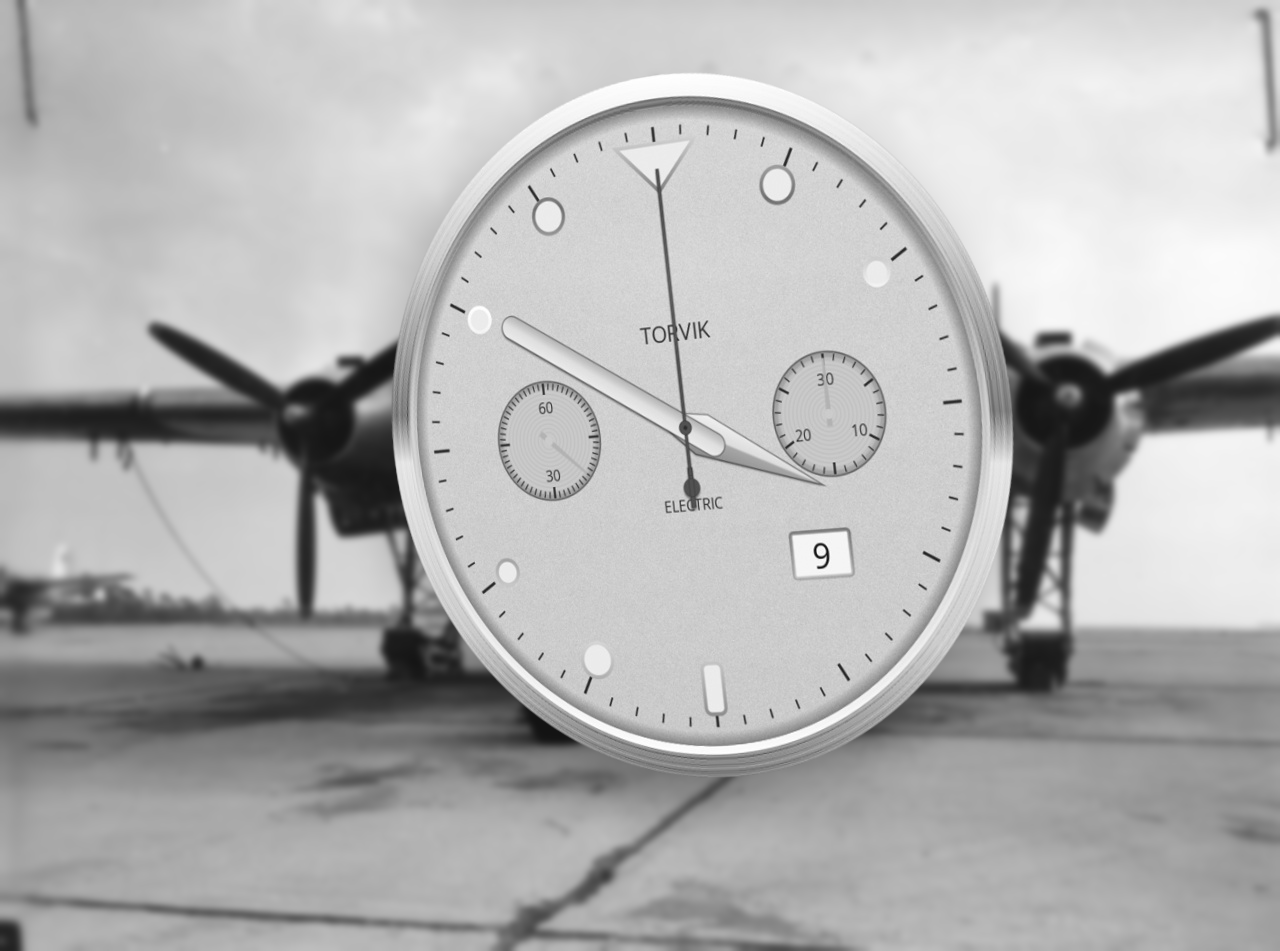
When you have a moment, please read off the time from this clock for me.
3:50:22
